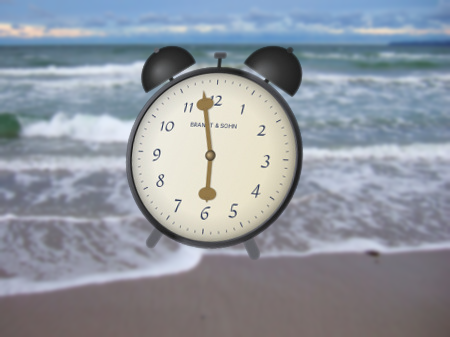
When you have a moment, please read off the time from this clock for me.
5:58
